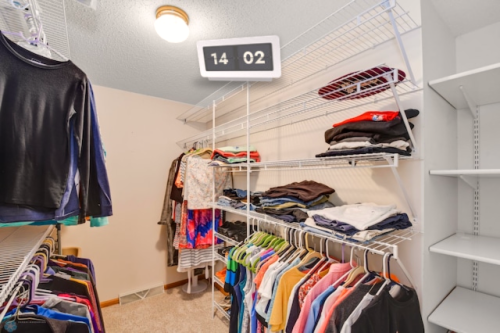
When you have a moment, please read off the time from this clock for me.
14:02
